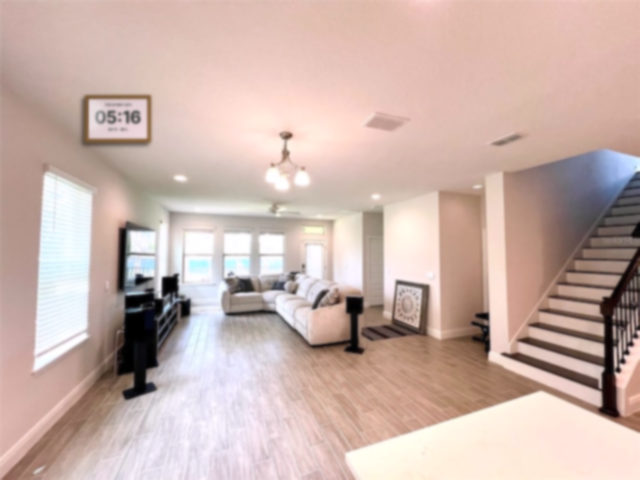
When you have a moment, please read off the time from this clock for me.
5:16
